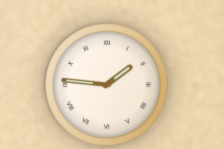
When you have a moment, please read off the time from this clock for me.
1:46
